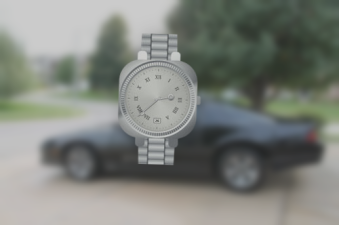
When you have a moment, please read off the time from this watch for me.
2:38
